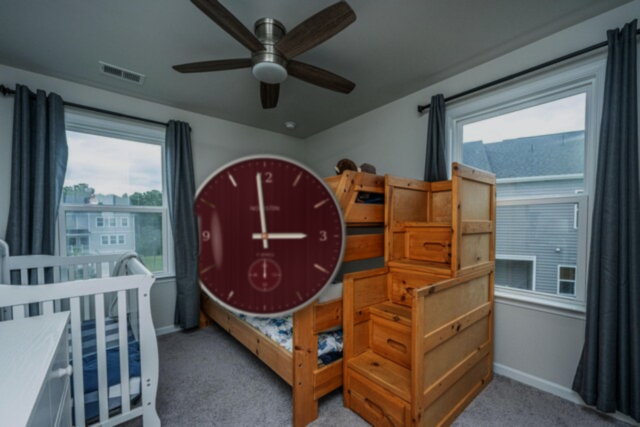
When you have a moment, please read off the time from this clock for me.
2:59
